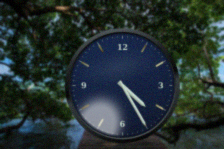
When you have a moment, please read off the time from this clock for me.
4:25
